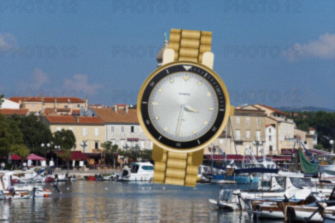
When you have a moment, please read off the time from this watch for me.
3:31
